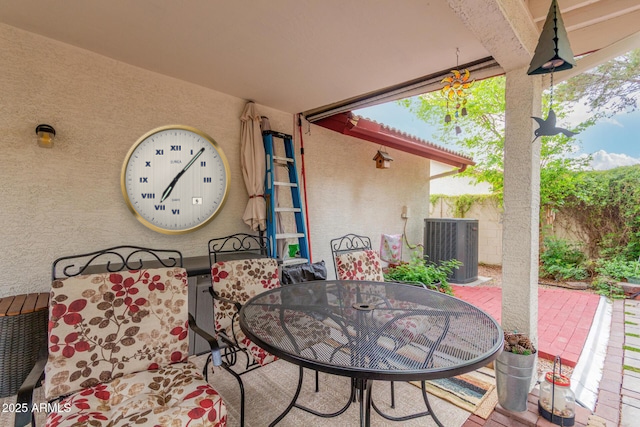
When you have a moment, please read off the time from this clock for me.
7:07
